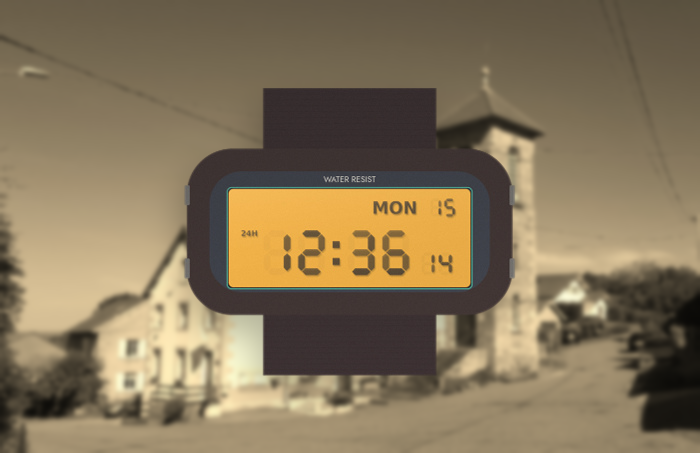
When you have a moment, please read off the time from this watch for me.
12:36:14
